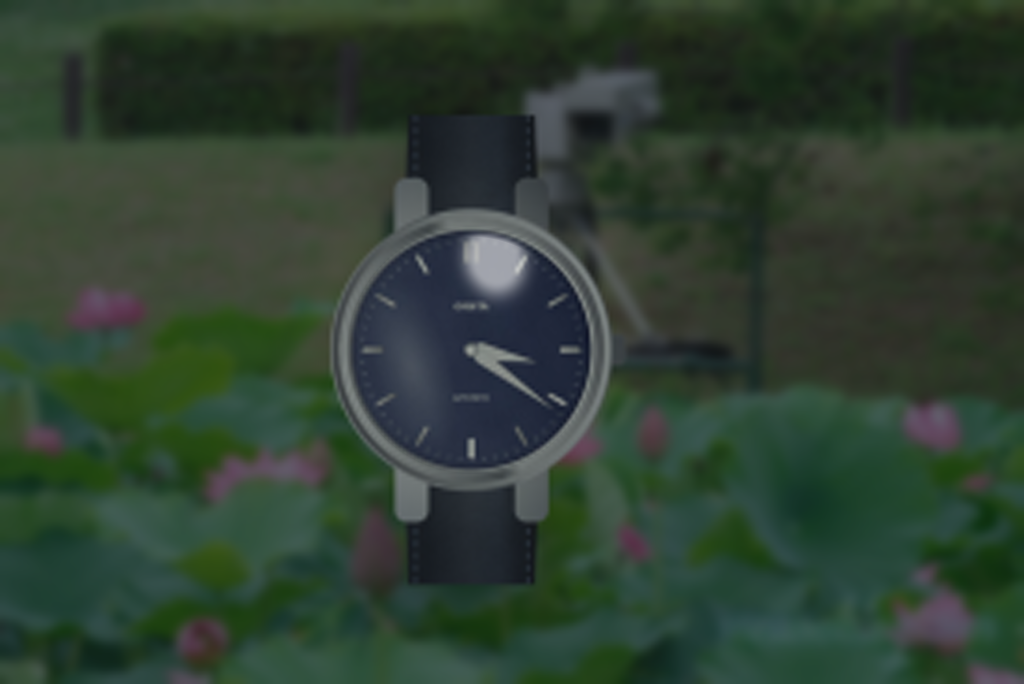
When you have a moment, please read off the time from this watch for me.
3:21
